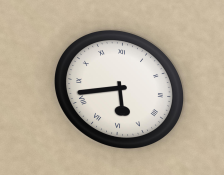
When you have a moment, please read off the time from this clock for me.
5:42
